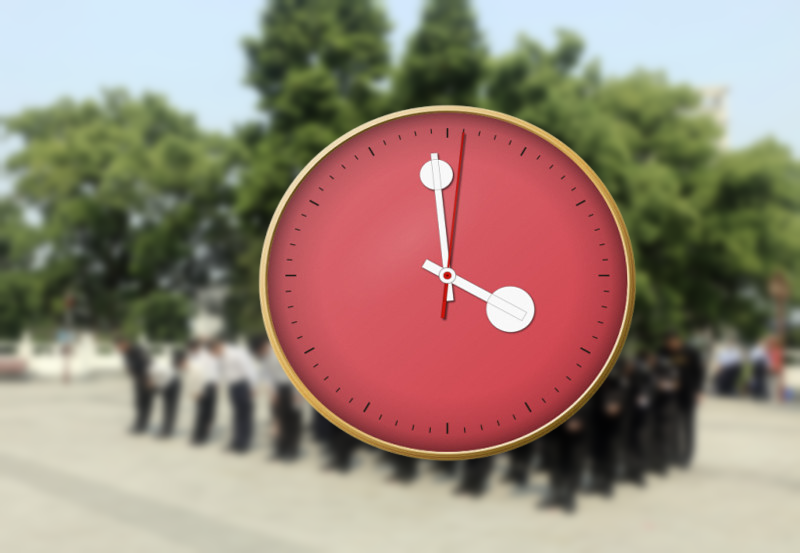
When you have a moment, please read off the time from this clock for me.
3:59:01
